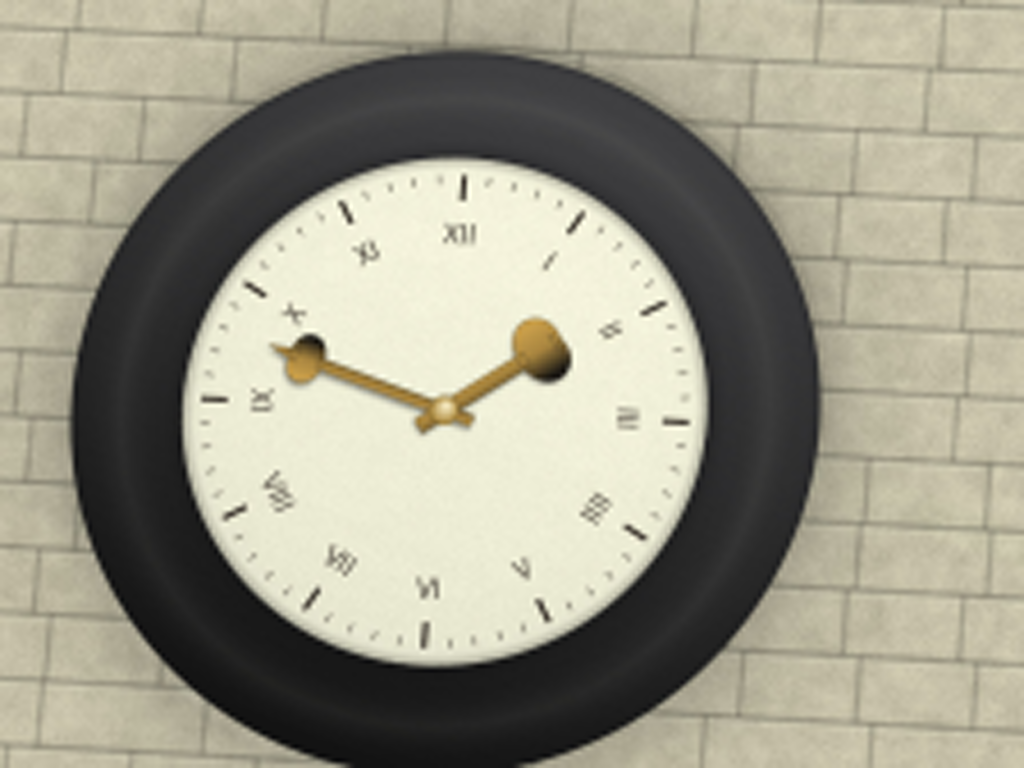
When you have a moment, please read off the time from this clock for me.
1:48
